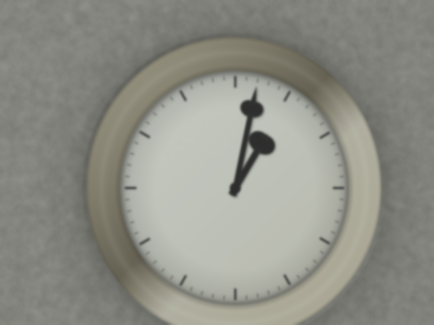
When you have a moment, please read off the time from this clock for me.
1:02
